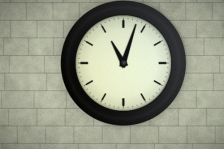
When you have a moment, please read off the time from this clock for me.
11:03
